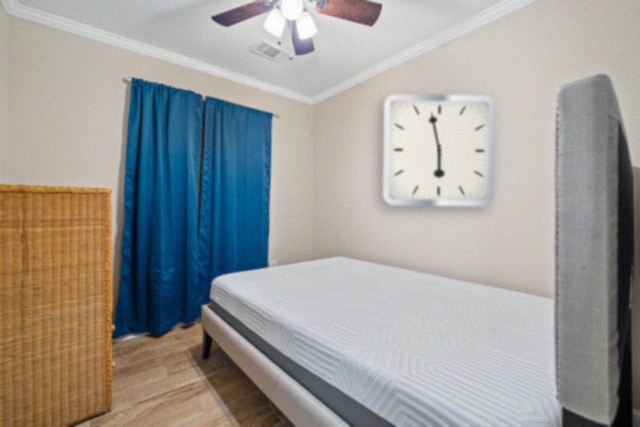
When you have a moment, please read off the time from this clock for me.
5:58
